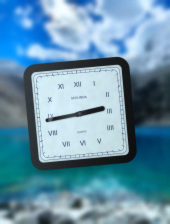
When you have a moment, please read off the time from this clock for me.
2:44
